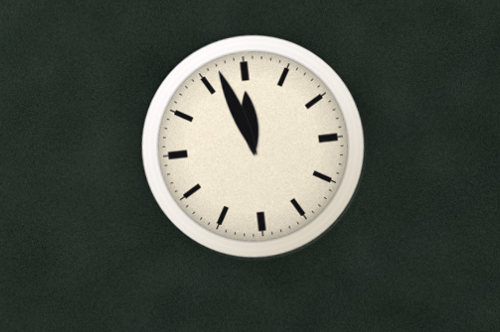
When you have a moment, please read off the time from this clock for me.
11:57
